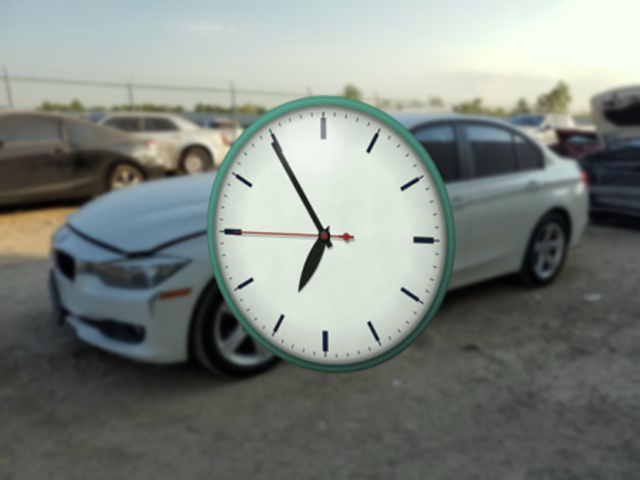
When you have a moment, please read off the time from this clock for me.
6:54:45
